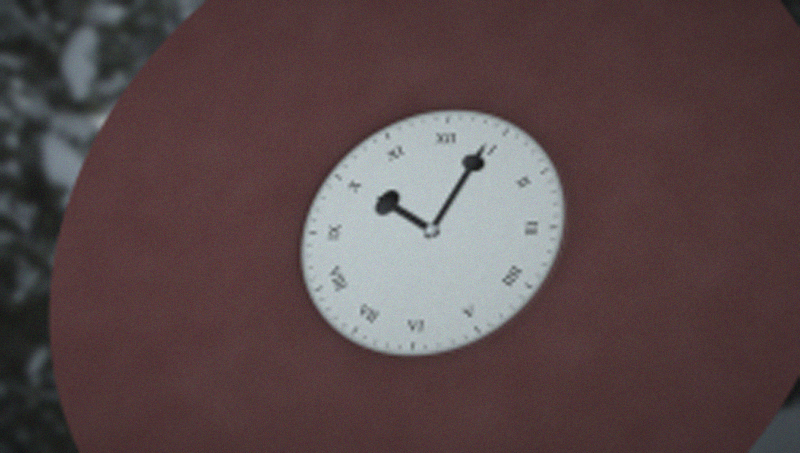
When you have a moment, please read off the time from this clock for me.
10:04
